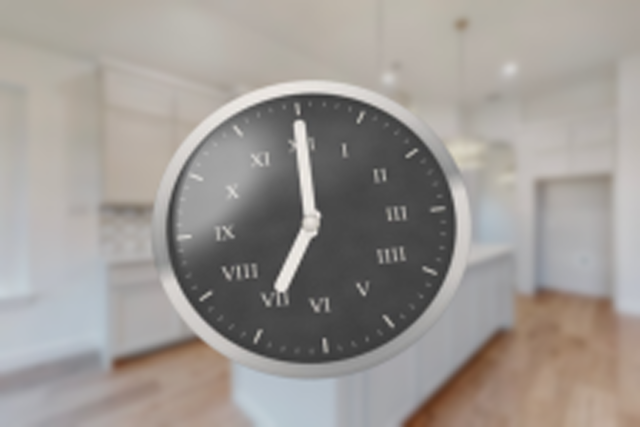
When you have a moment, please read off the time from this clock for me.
7:00
